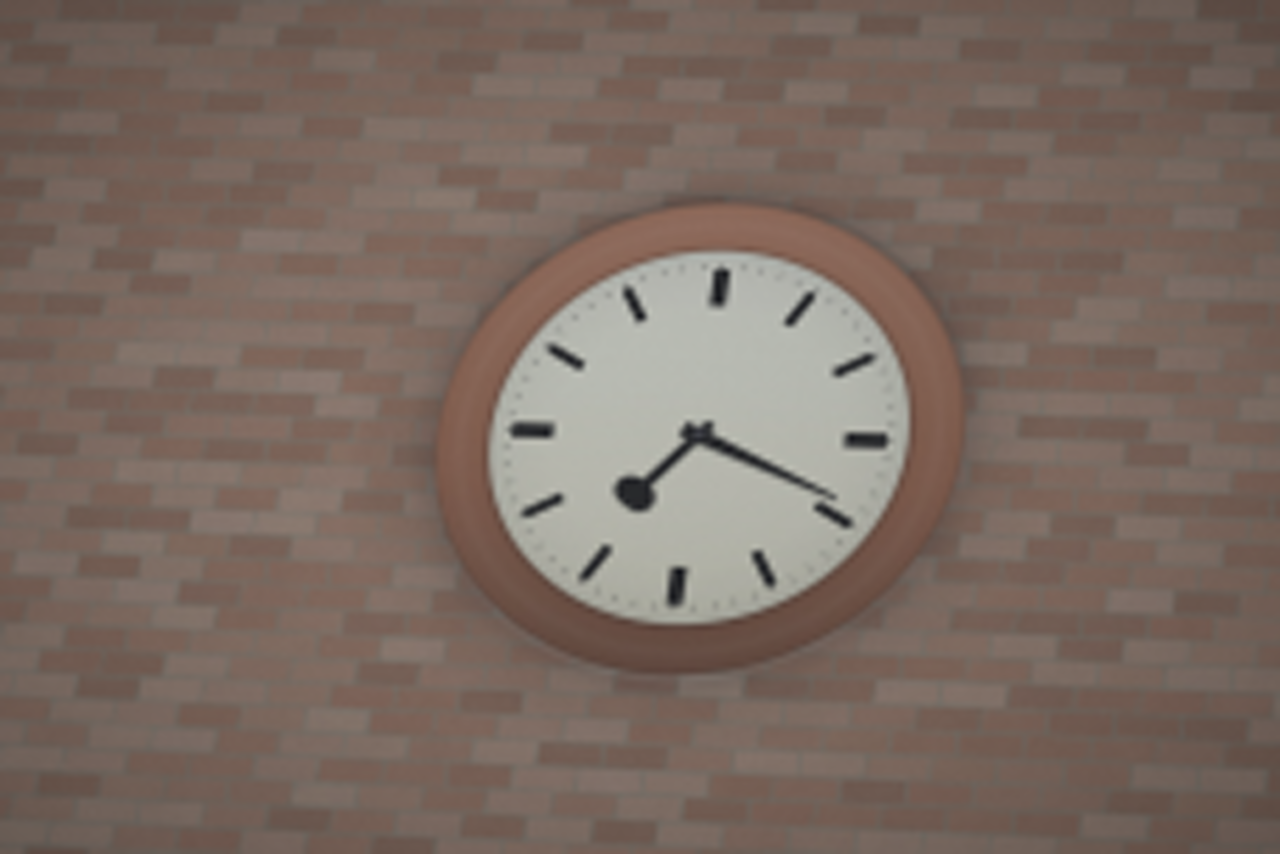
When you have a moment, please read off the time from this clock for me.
7:19
